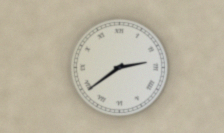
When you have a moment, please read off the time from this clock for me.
2:39
